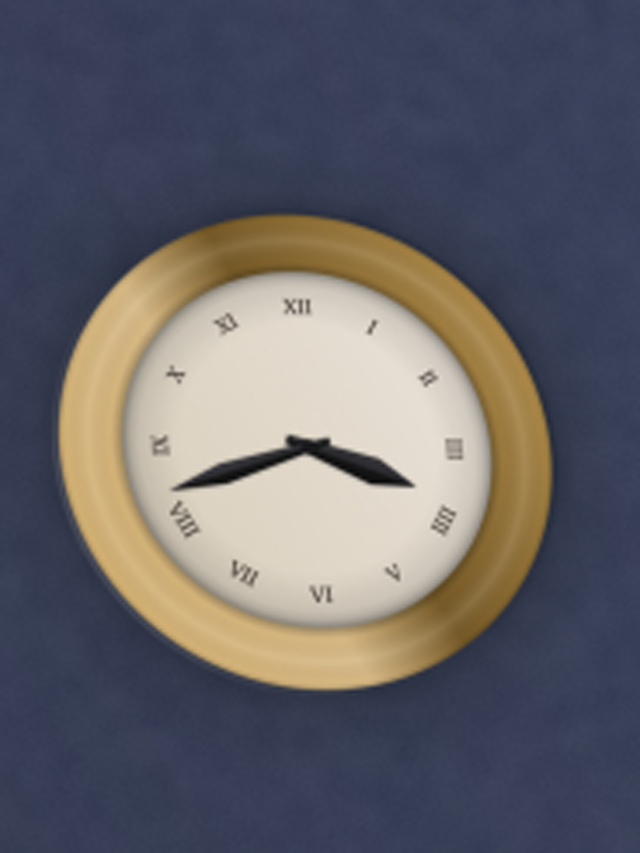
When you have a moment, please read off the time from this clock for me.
3:42
